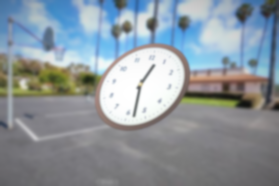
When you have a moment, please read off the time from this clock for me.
12:28
